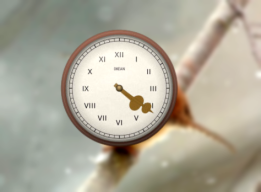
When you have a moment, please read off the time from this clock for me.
4:21
